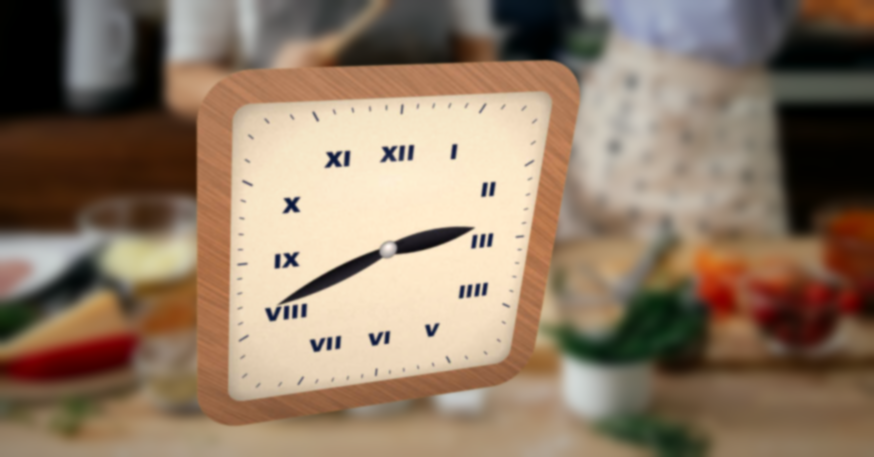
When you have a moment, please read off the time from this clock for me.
2:41
